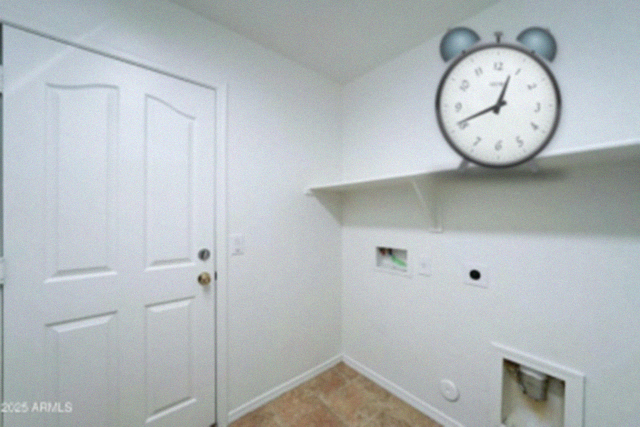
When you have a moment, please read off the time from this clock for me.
12:41
